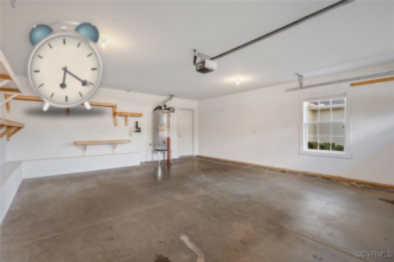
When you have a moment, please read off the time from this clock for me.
6:21
